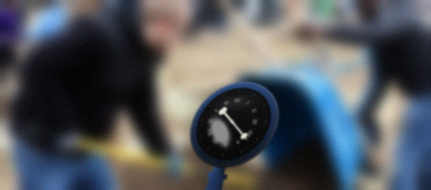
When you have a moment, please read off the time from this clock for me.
10:22
